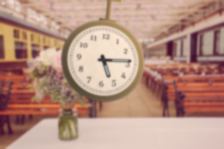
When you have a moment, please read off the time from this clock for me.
5:14
